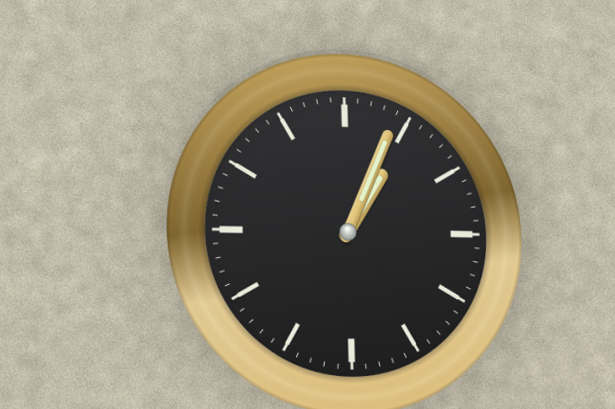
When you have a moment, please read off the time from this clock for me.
1:04
